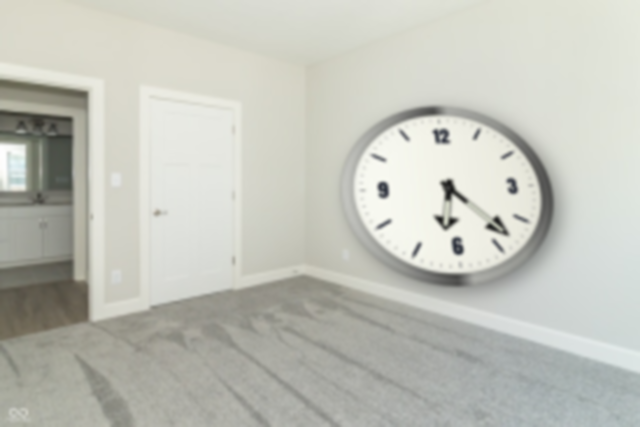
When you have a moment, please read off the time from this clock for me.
6:23
